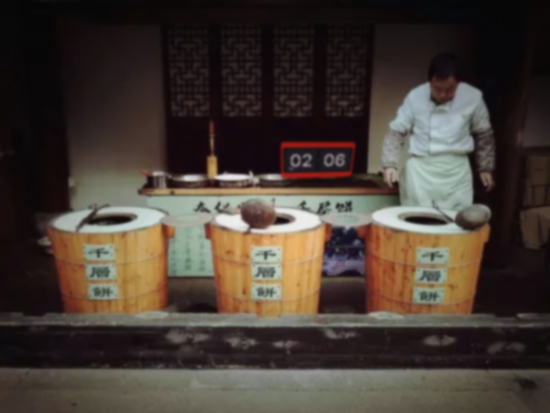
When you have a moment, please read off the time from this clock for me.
2:06
